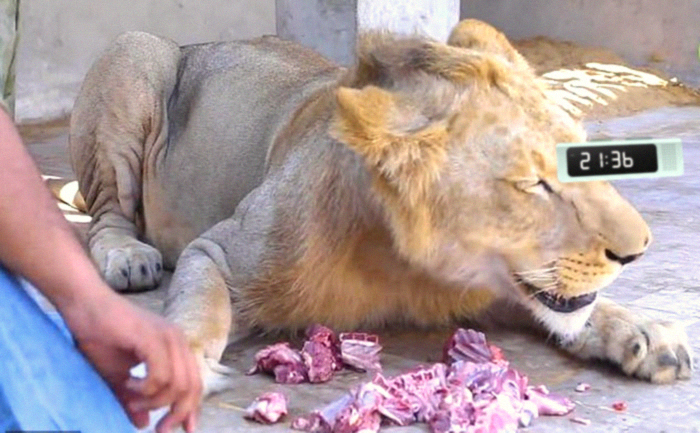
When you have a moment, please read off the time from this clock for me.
21:36
